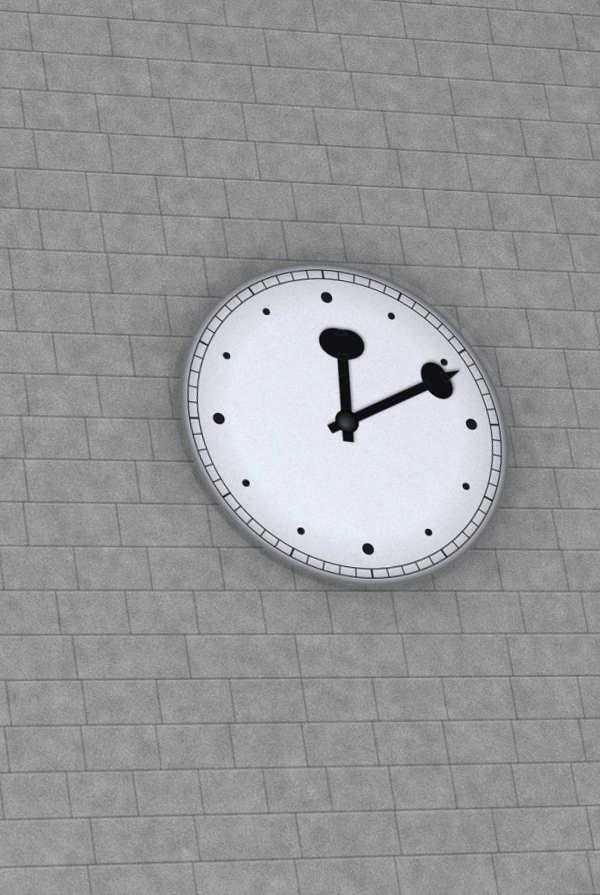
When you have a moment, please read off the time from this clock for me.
12:11
